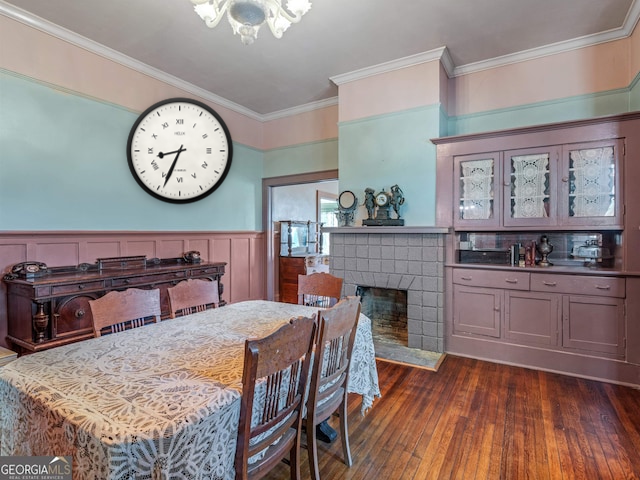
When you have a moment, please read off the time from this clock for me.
8:34
